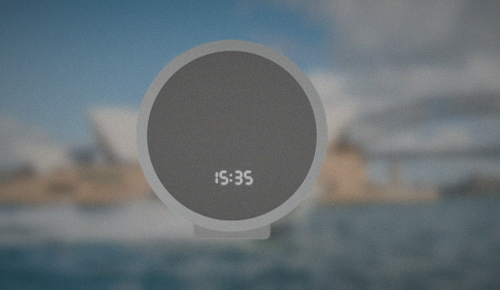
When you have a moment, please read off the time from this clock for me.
15:35
